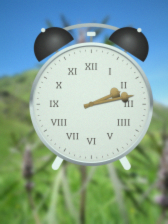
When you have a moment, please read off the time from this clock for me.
2:13
